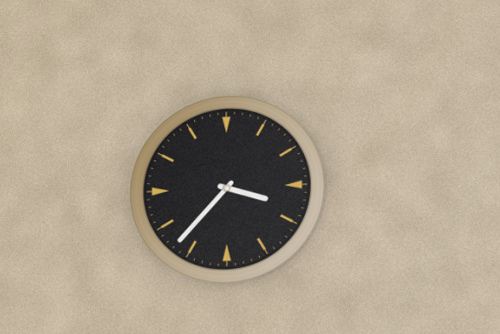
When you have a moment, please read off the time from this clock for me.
3:37
